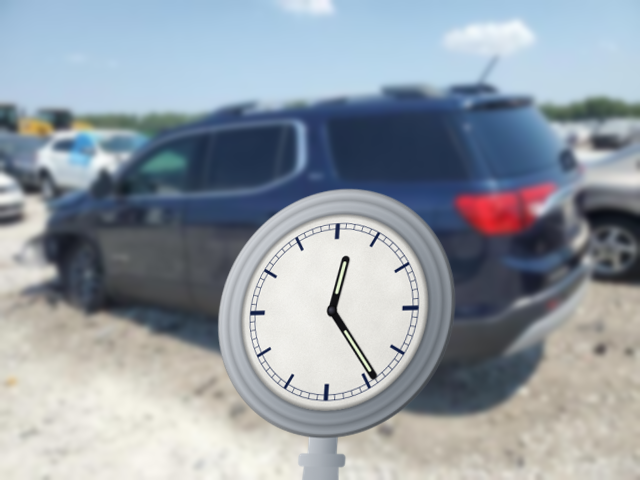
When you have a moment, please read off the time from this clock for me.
12:24
